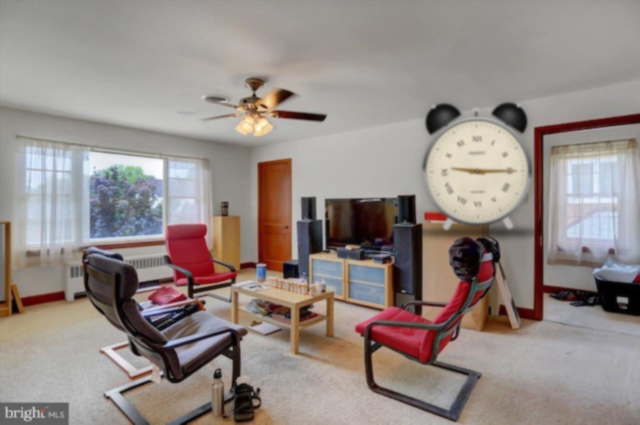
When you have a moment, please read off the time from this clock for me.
9:15
